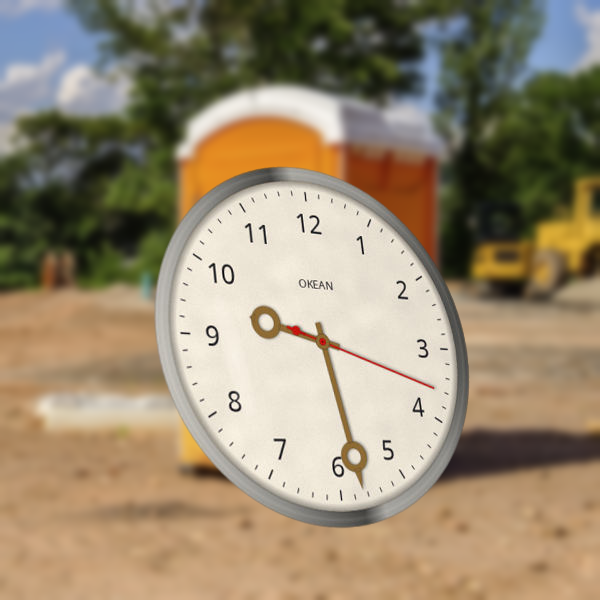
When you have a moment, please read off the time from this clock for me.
9:28:18
